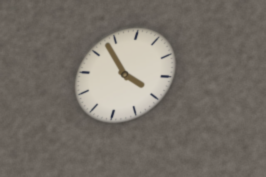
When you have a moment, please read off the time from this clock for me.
3:53
